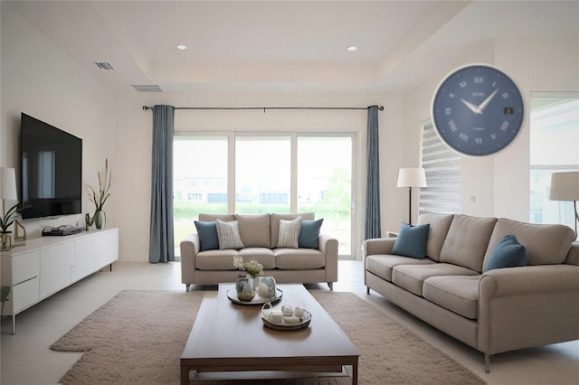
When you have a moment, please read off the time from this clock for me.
10:07
